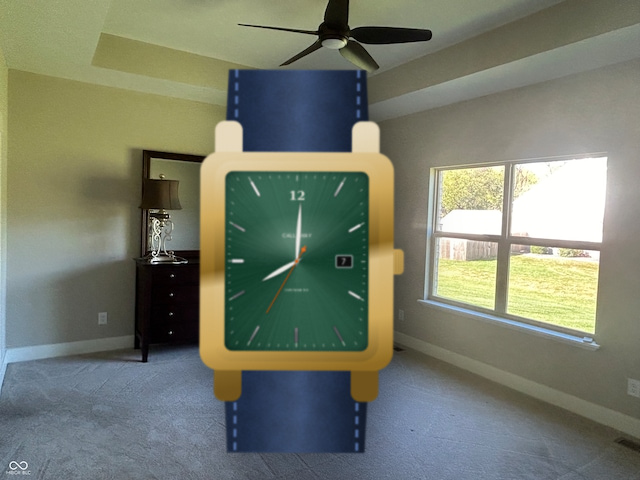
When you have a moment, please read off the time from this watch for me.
8:00:35
